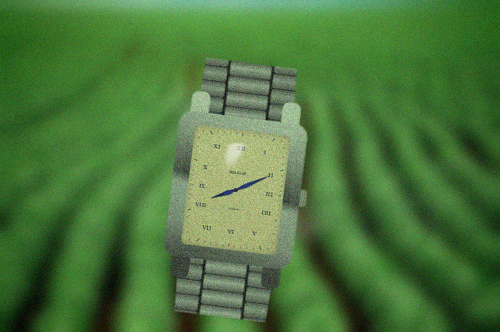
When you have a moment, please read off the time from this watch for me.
8:10
